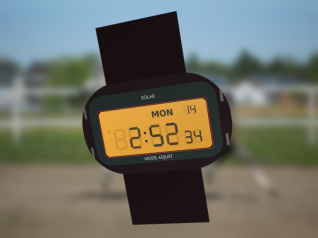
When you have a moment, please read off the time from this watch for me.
2:52:34
